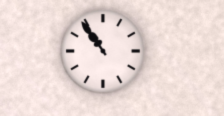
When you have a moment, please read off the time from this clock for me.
10:54
